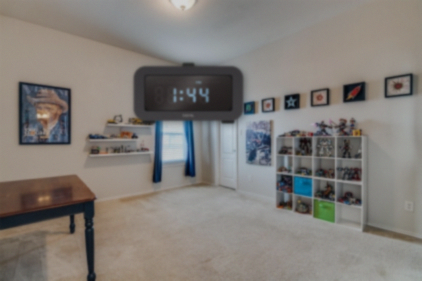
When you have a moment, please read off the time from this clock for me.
1:44
